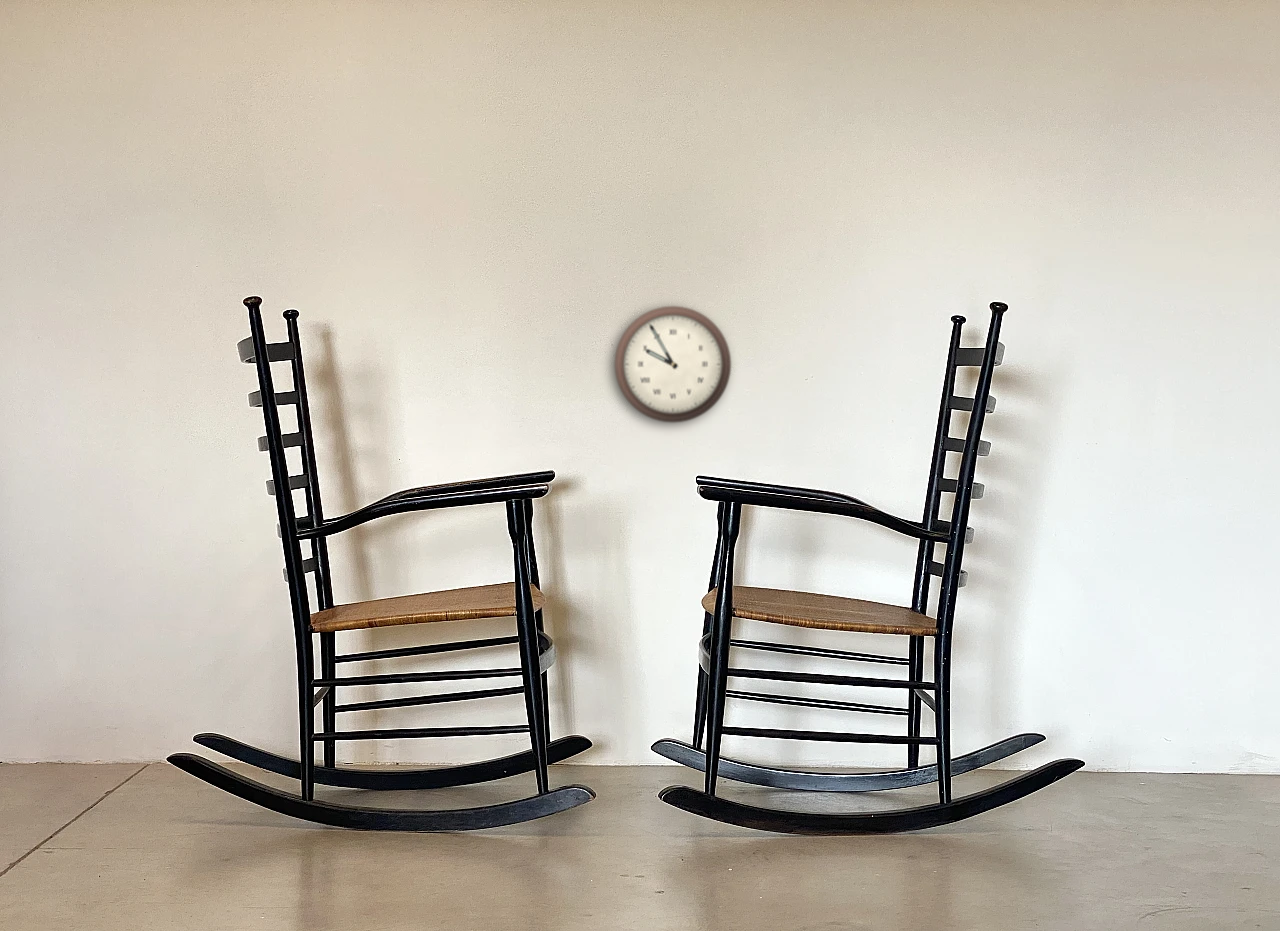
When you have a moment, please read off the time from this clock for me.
9:55
